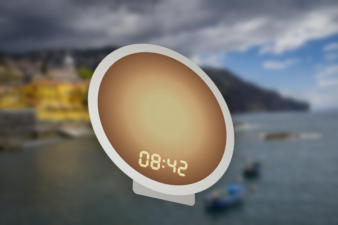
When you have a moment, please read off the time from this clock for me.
8:42
